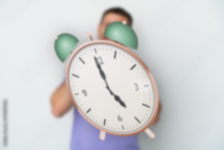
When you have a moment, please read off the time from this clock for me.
4:59
